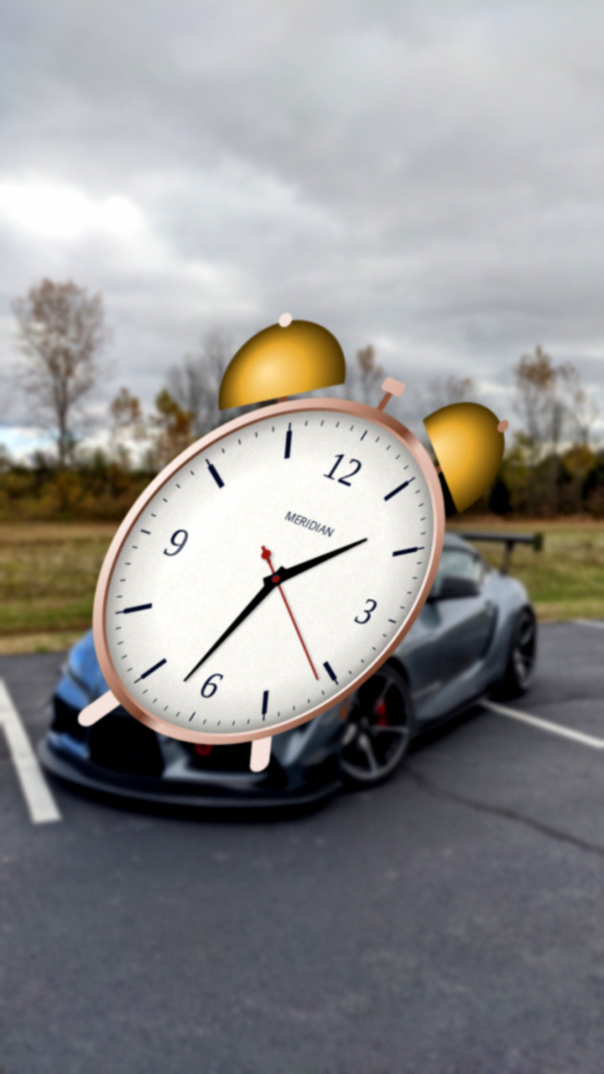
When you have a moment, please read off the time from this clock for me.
1:32:21
